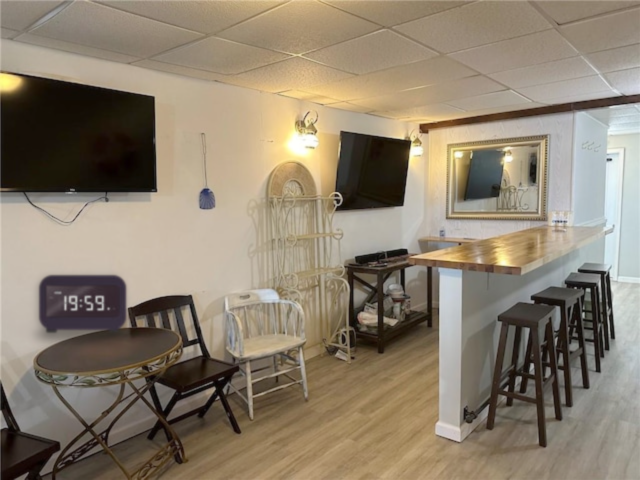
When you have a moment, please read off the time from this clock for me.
19:59
